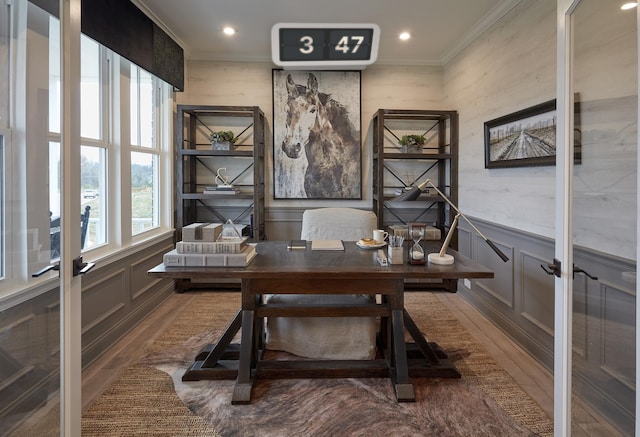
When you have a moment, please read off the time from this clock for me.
3:47
